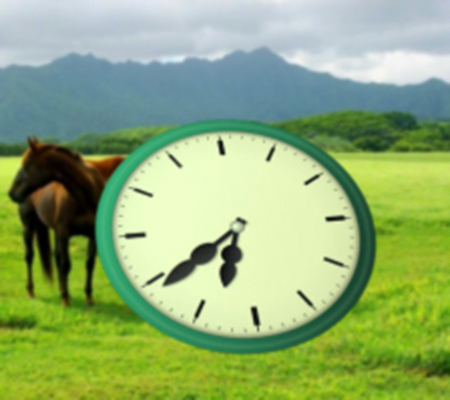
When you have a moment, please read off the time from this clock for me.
6:39
